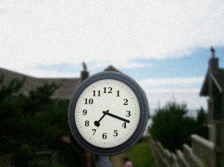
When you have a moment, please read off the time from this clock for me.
7:18
